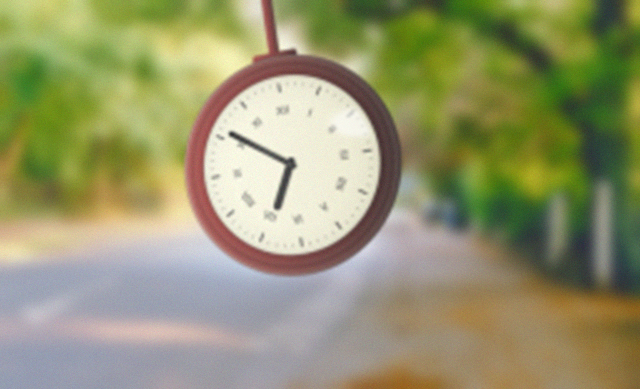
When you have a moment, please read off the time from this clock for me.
6:51
